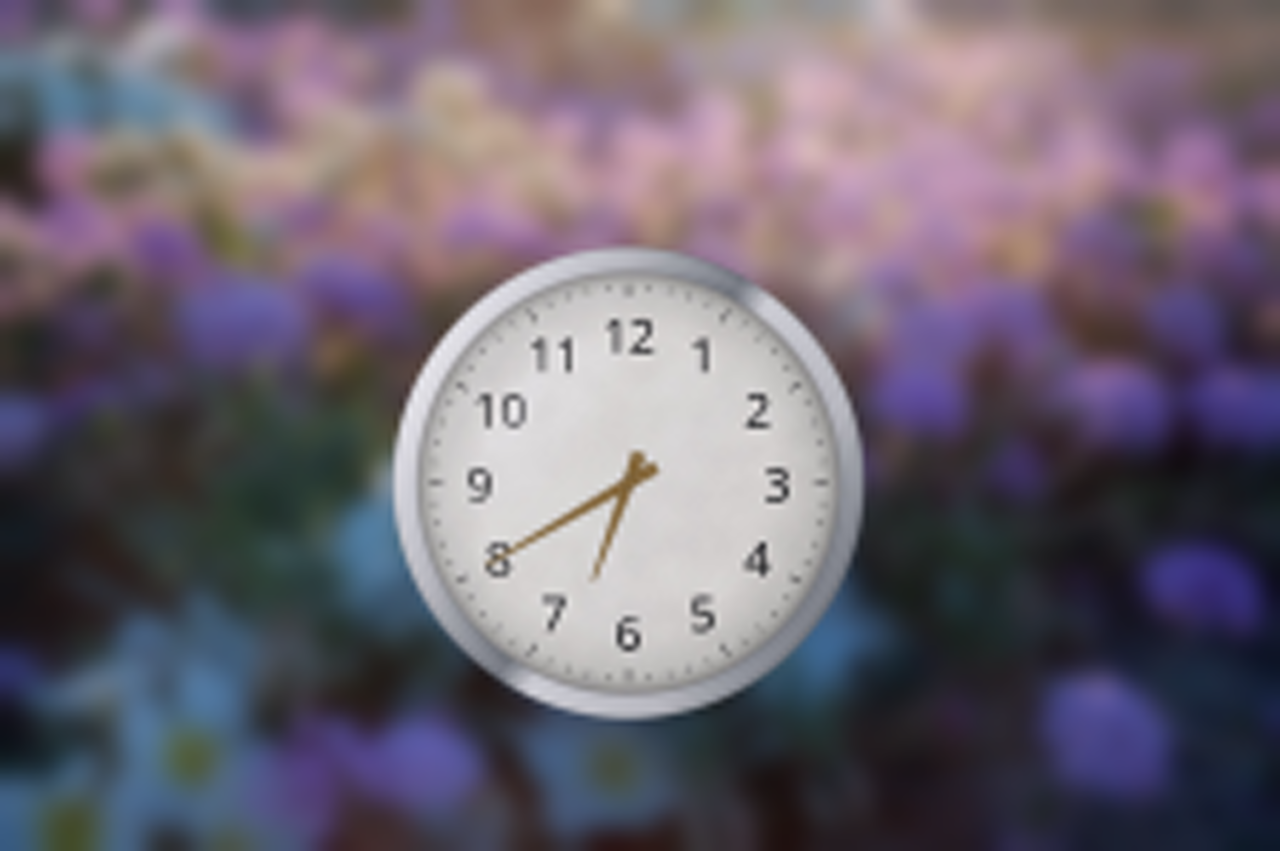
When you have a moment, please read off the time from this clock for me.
6:40
